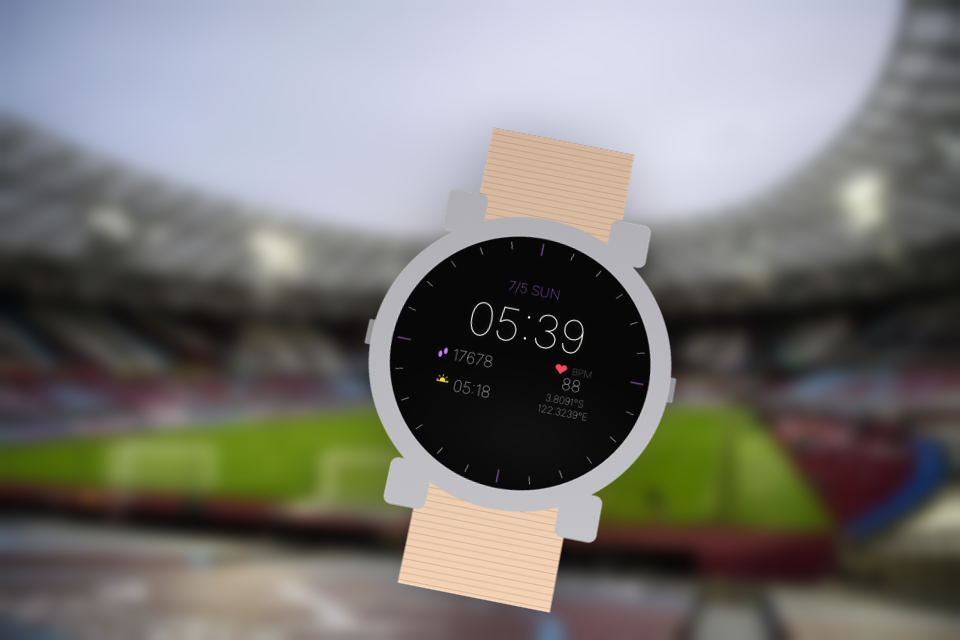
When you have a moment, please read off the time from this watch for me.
5:39
